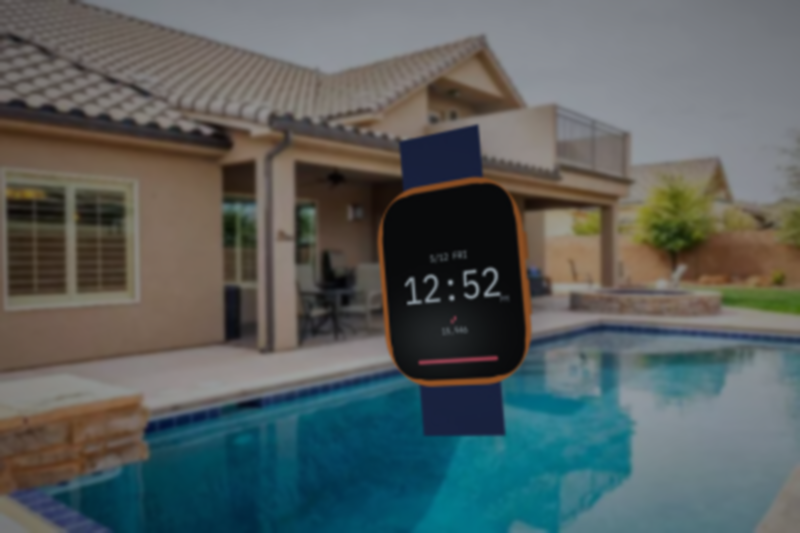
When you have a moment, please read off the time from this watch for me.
12:52
